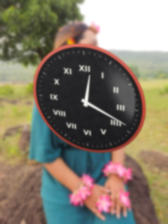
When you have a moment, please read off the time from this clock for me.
12:19
